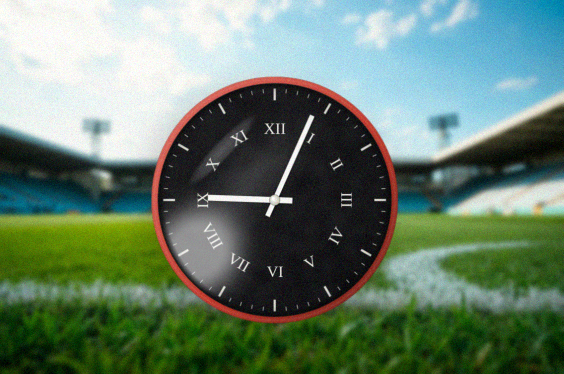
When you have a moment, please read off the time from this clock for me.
9:04
